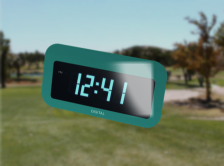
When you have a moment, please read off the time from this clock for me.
12:41
